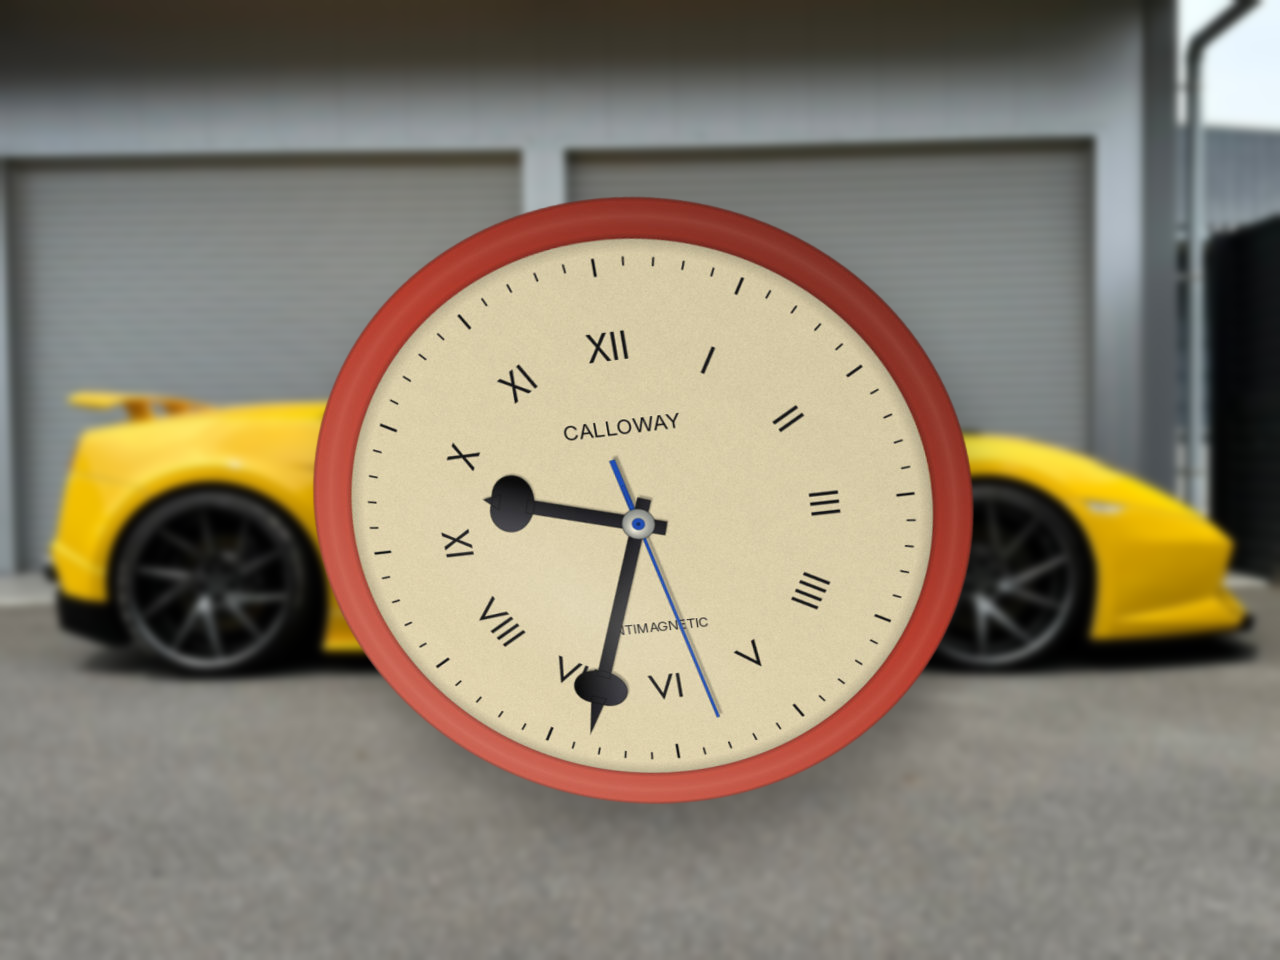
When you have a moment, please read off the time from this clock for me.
9:33:28
